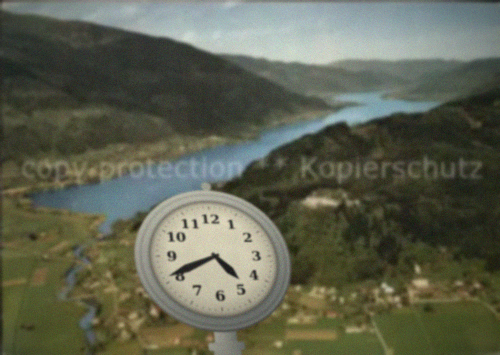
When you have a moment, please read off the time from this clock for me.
4:41
